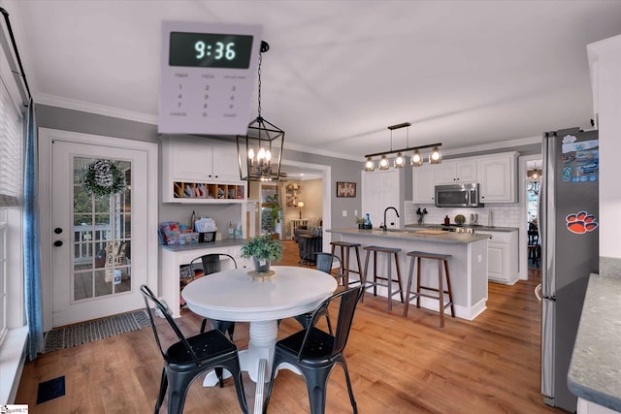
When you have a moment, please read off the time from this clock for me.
9:36
